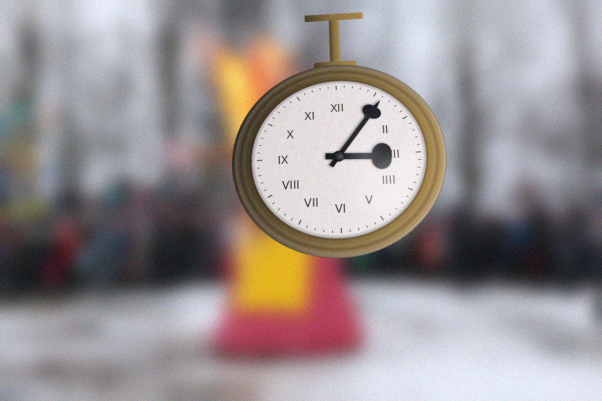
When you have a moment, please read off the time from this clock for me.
3:06
